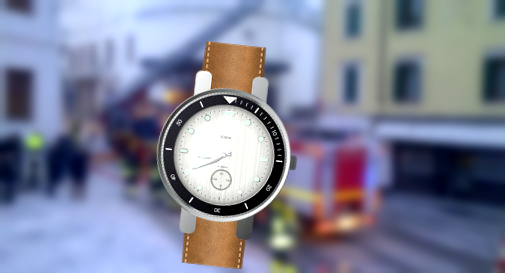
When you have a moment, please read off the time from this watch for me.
8:40
